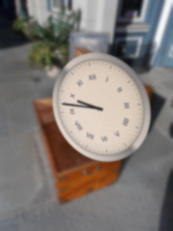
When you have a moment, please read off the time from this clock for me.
9:47
